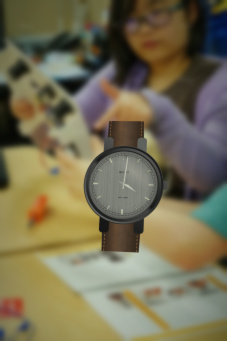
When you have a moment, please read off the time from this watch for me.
4:01
